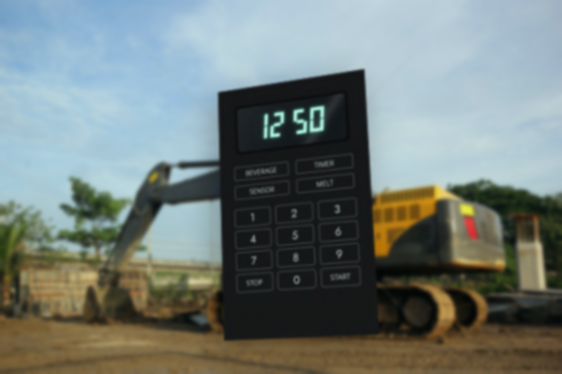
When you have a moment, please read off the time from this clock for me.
12:50
